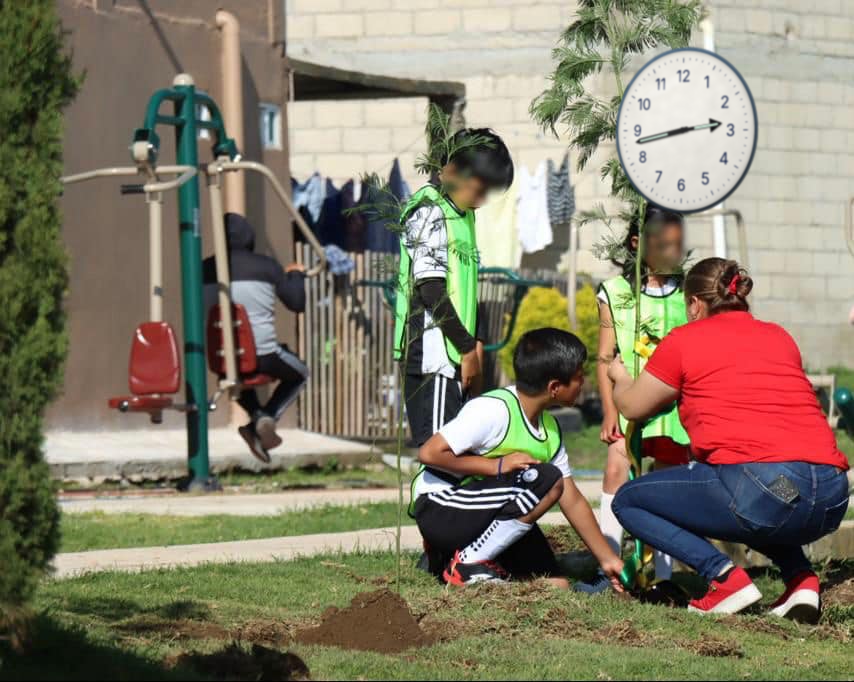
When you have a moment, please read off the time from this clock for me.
2:43
